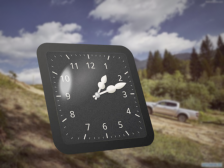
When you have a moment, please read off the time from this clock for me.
1:12
